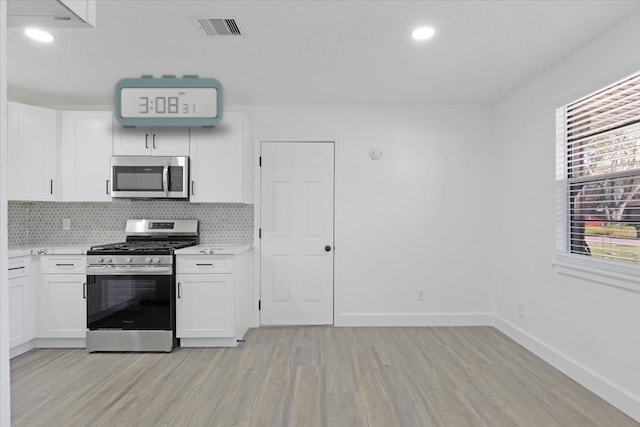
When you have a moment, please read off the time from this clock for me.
3:08:31
